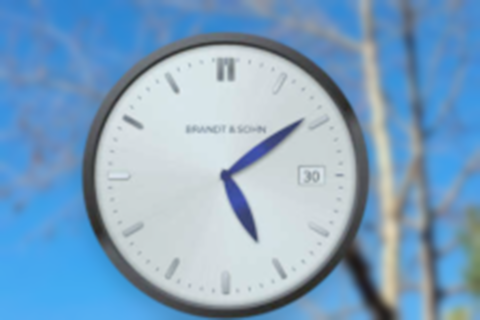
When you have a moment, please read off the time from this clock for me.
5:09
